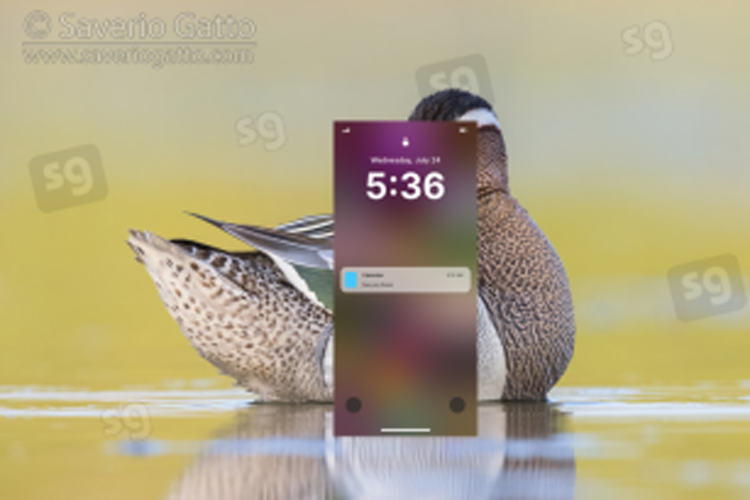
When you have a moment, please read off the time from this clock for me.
5:36
